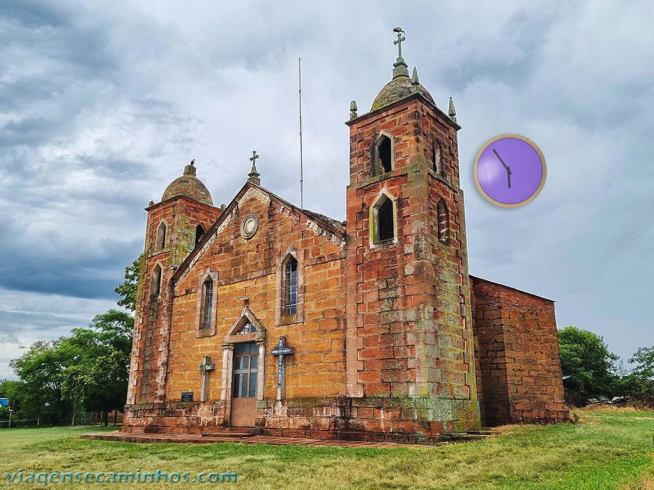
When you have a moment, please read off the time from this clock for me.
5:54
